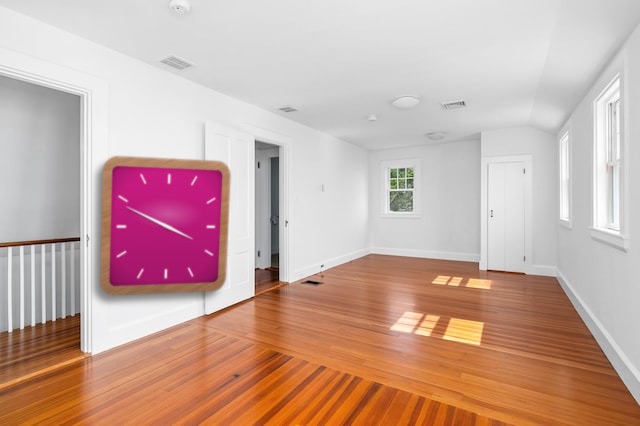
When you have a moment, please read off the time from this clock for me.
3:49
